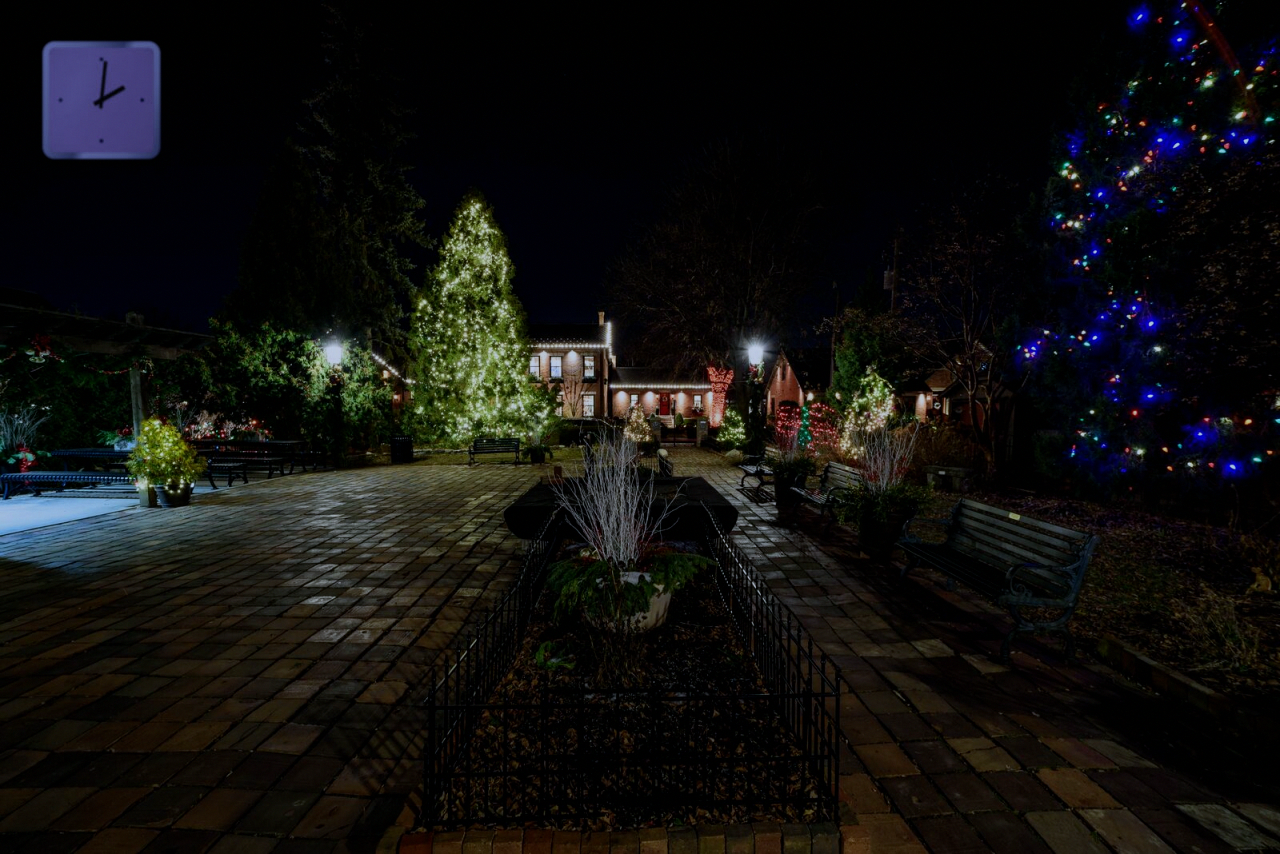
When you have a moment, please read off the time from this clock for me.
2:01
